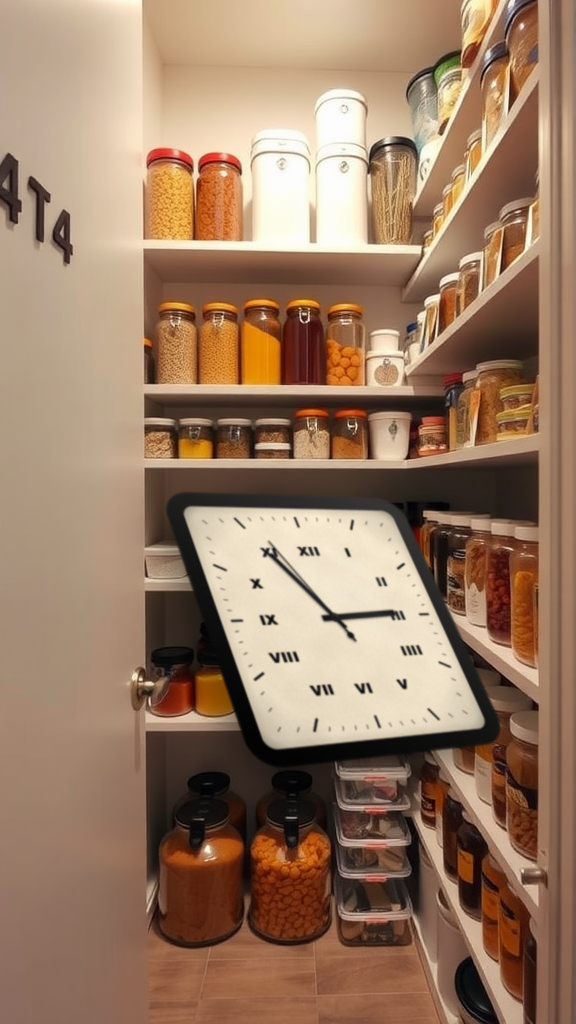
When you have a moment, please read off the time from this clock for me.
2:54:56
